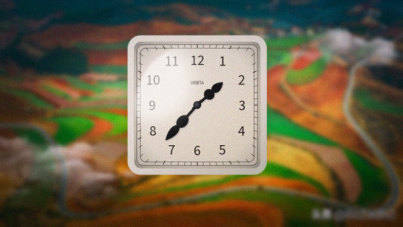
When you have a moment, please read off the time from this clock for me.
1:37
